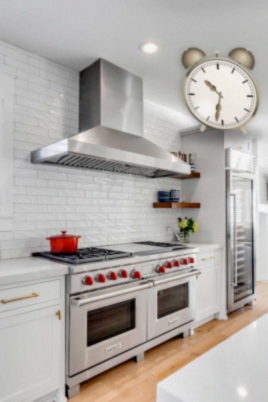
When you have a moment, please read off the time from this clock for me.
10:32
